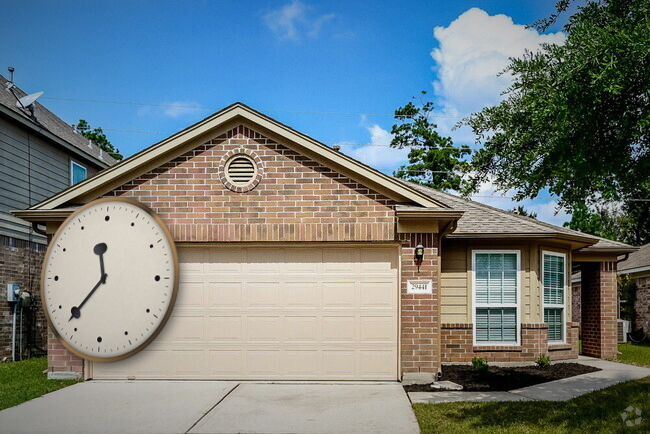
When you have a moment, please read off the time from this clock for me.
11:37
